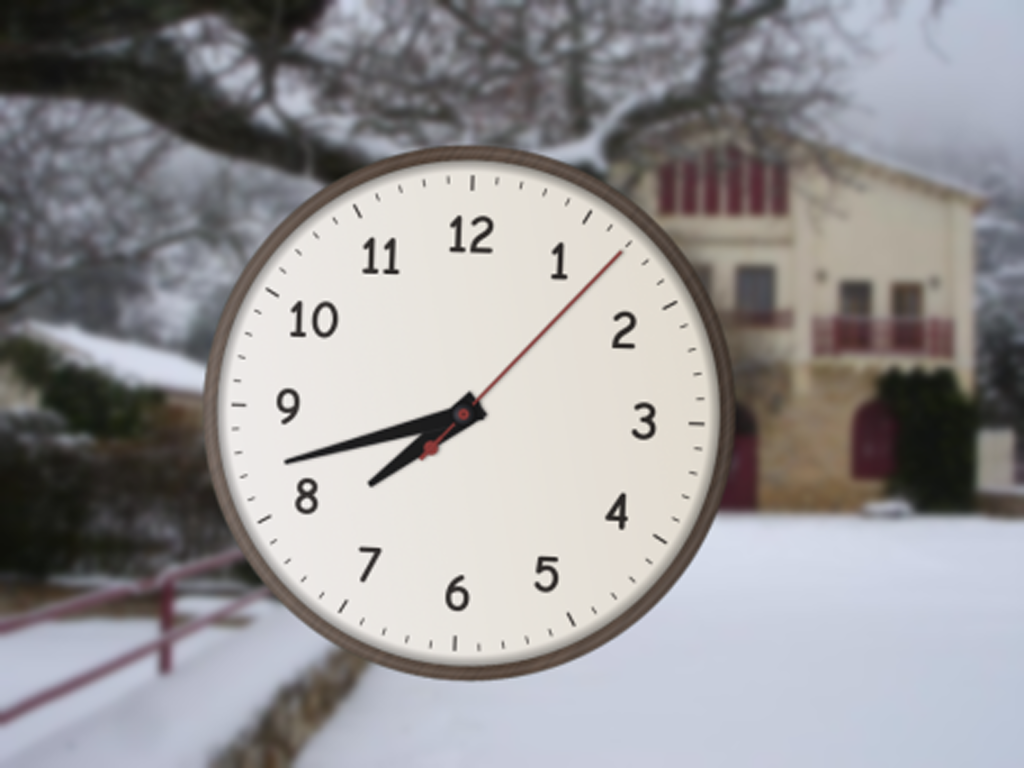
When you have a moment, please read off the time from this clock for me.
7:42:07
